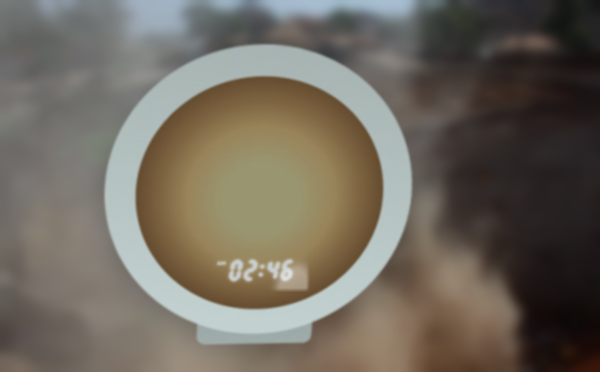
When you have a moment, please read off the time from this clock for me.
2:46
